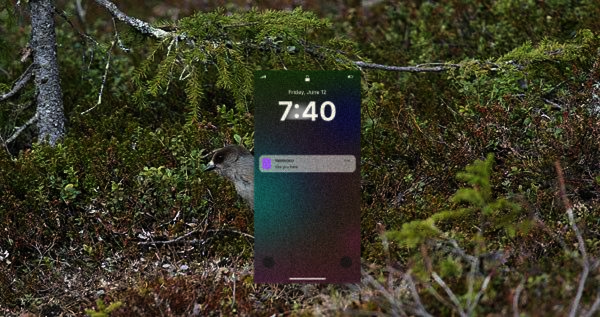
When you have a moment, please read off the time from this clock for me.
7:40
